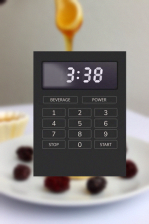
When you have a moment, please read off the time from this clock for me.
3:38
